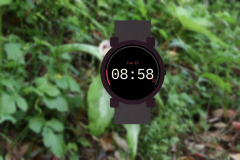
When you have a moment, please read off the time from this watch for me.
8:58
